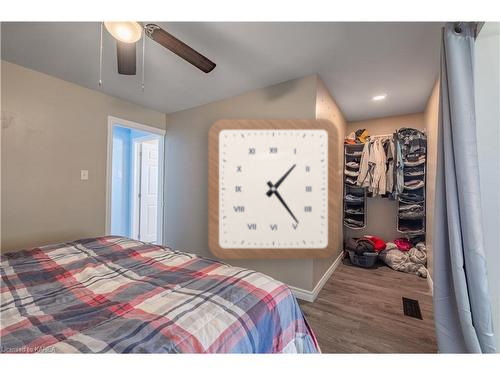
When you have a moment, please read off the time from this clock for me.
1:24
